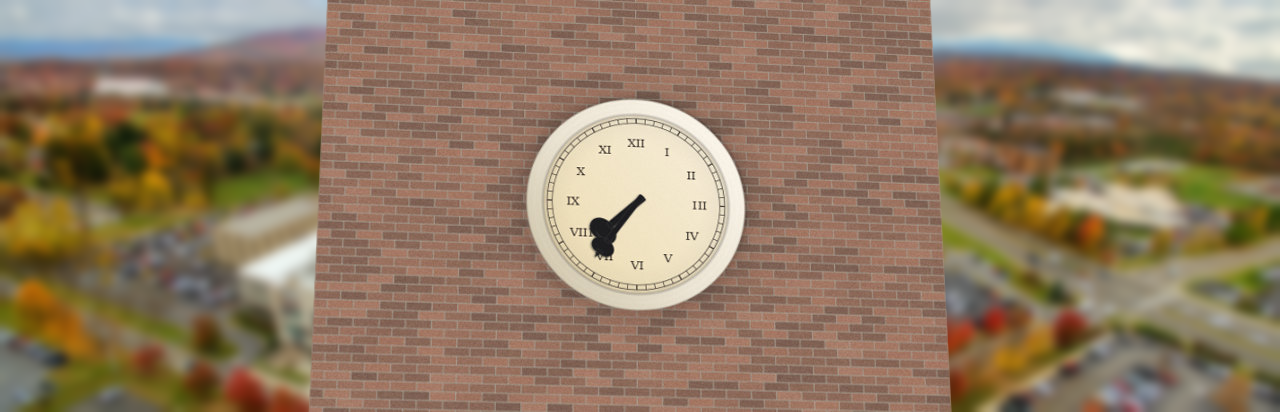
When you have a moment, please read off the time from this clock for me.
7:36
